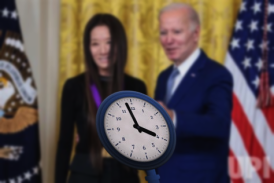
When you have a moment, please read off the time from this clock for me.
3:58
